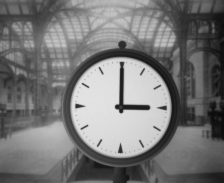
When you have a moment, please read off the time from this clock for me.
3:00
